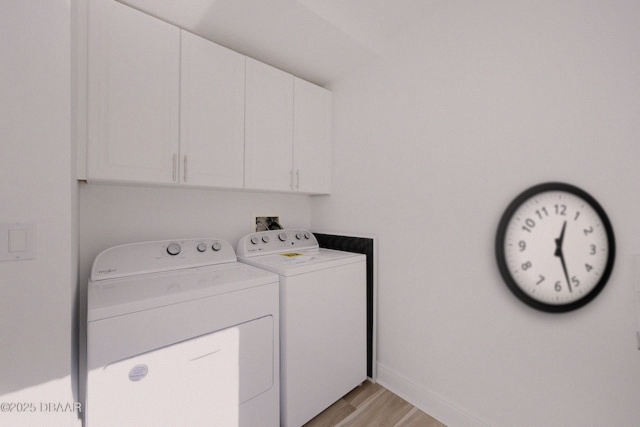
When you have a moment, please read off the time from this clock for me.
12:27
